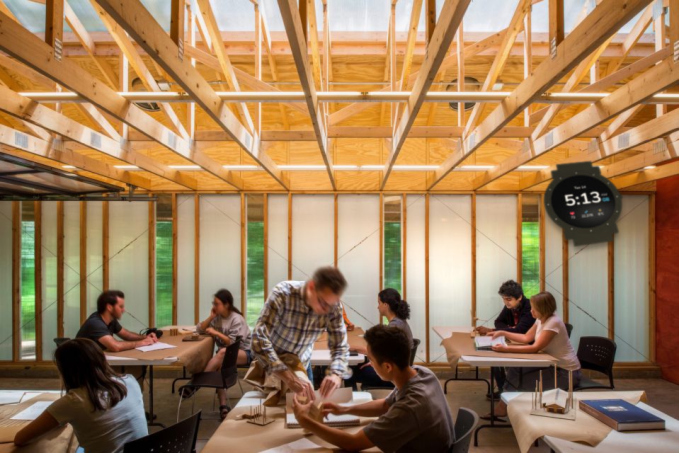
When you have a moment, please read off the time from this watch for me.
5:13
